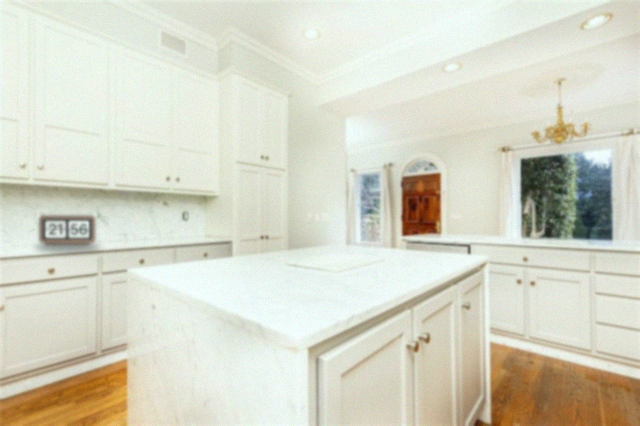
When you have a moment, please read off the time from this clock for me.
21:56
